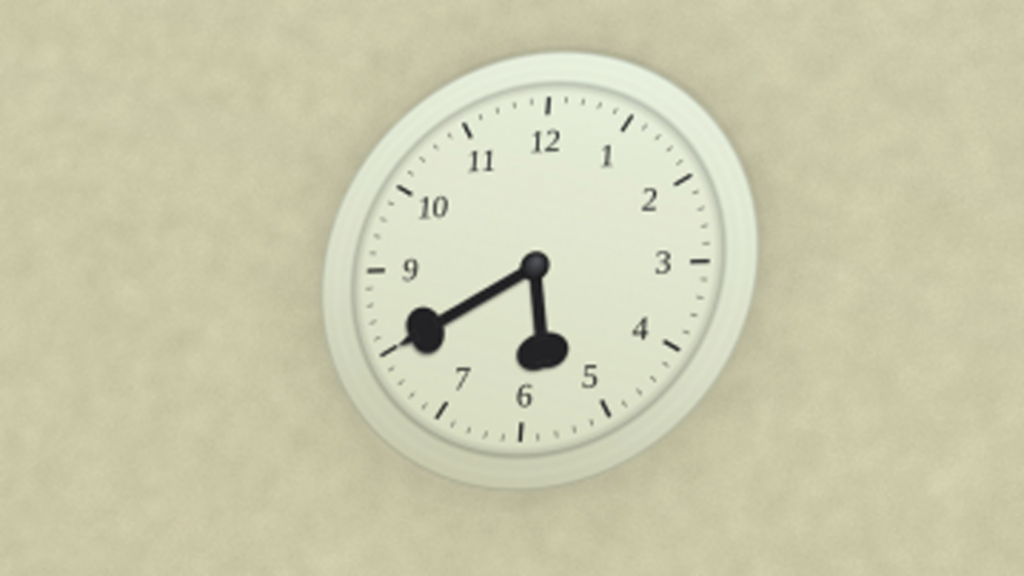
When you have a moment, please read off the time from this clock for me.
5:40
